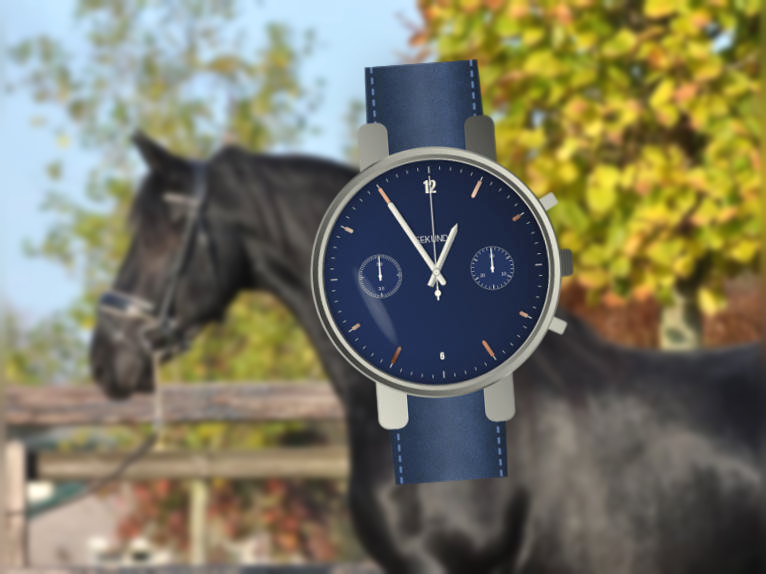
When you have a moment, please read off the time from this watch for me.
12:55
